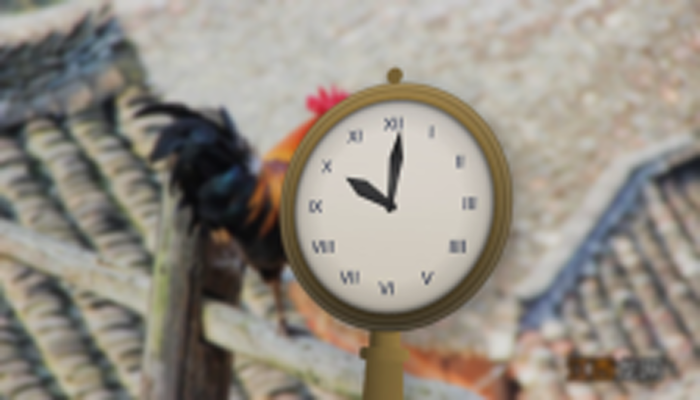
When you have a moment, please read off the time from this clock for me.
10:01
